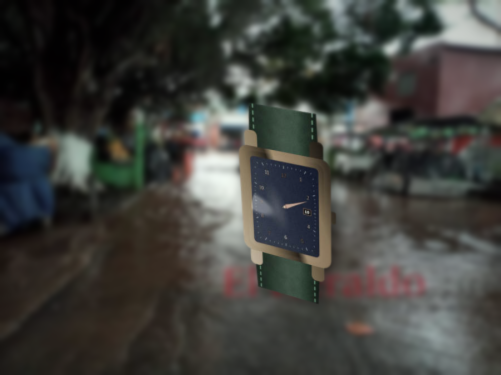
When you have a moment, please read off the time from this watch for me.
2:11
